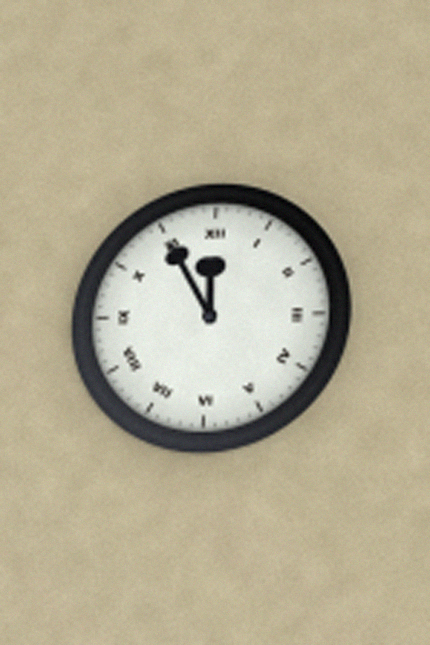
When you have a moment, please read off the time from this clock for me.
11:55
